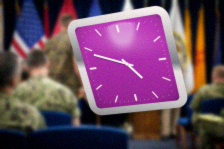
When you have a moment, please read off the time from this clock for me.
4:49
